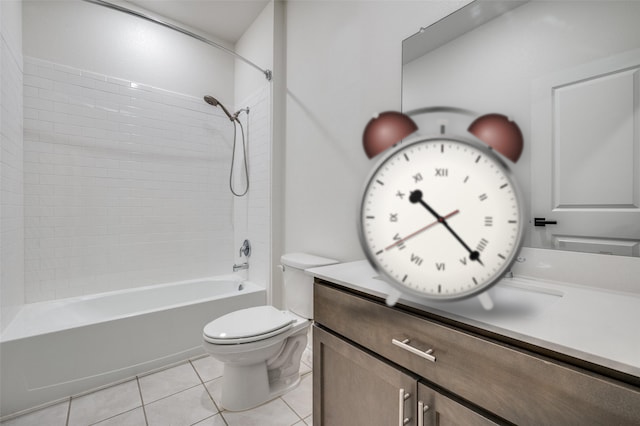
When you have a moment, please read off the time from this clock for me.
10:22:40
